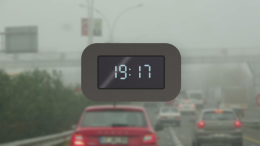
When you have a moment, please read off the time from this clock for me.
19:17
